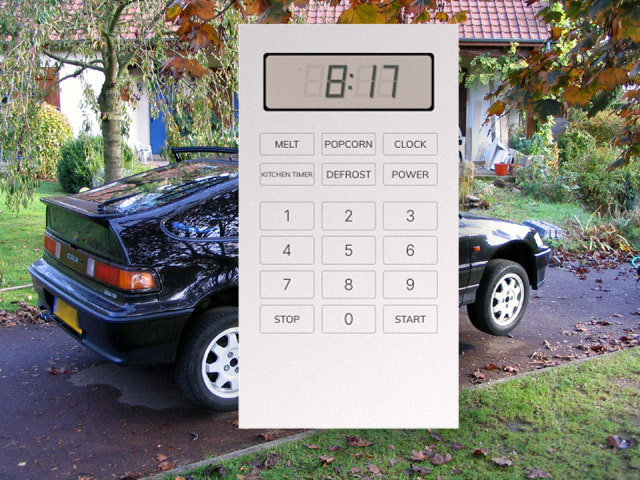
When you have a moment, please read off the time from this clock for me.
8:17
